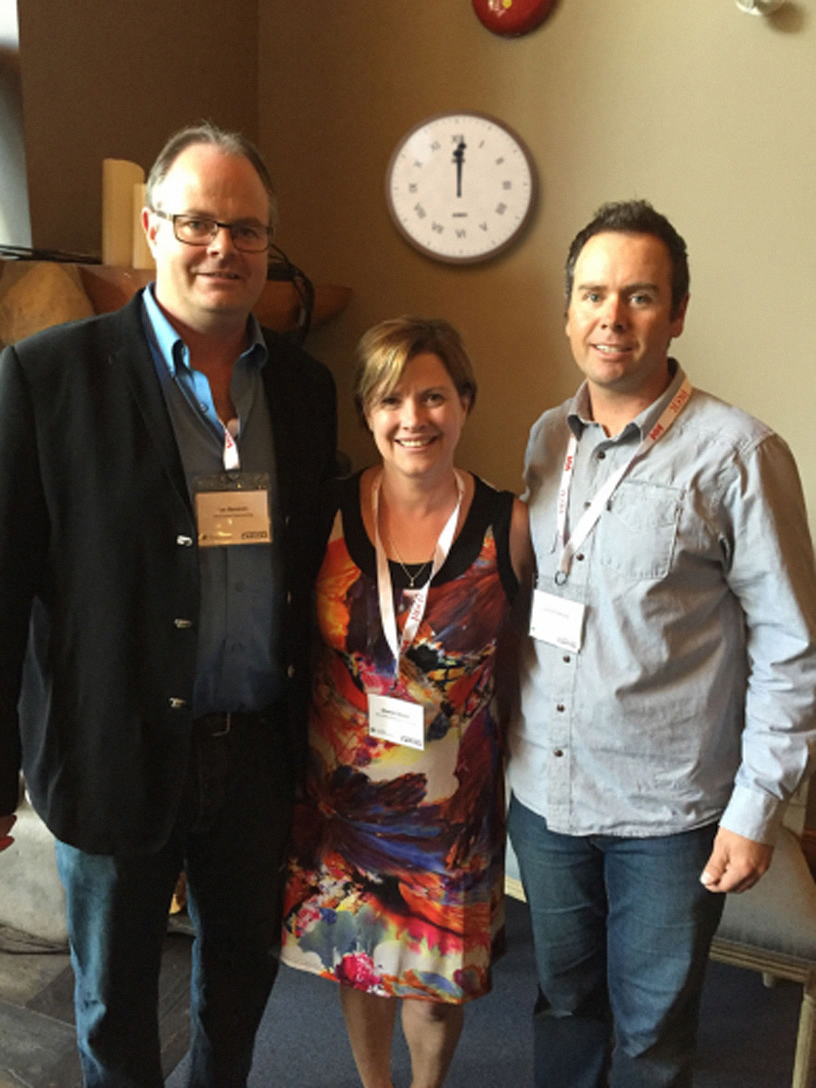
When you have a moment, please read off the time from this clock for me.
12:01
